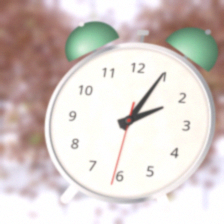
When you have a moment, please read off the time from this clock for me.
2:04:31
